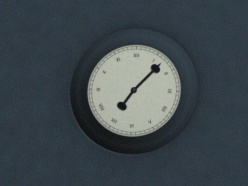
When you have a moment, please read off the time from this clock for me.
7:07
